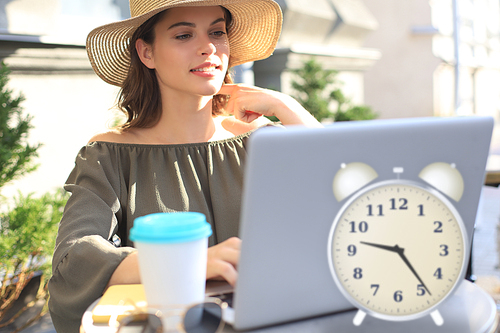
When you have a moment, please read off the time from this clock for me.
9:24
